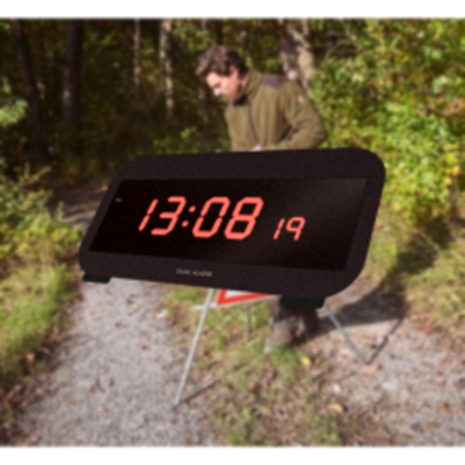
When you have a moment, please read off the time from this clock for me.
13:08:19
